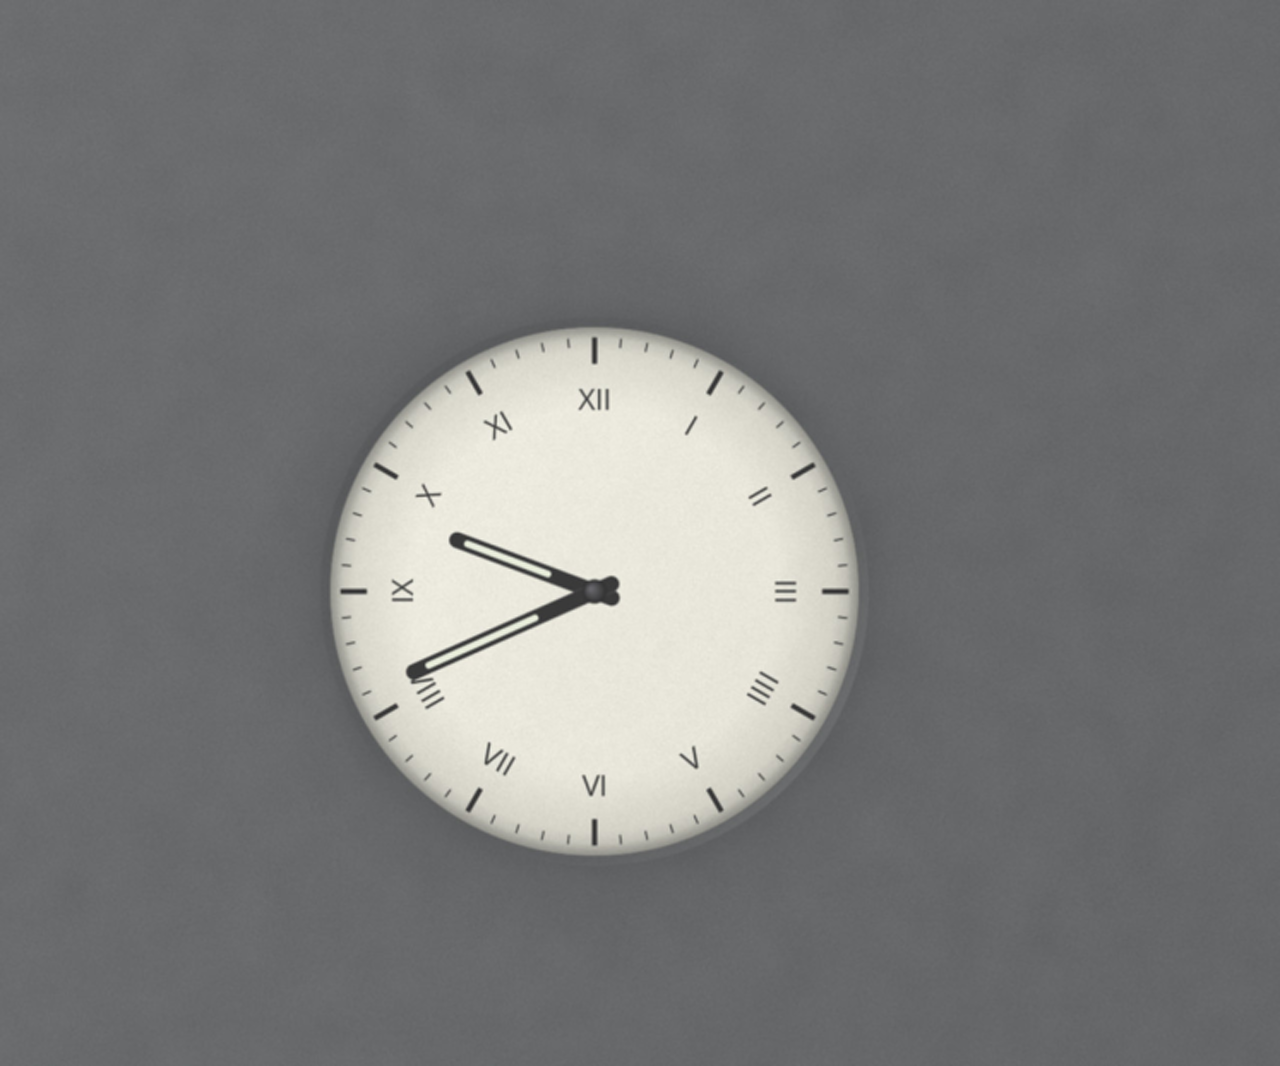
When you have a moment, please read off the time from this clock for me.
9:41
